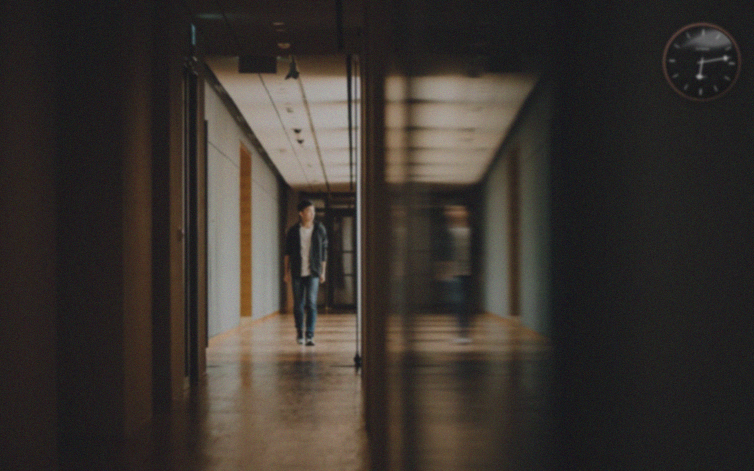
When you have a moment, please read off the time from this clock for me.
6:13
